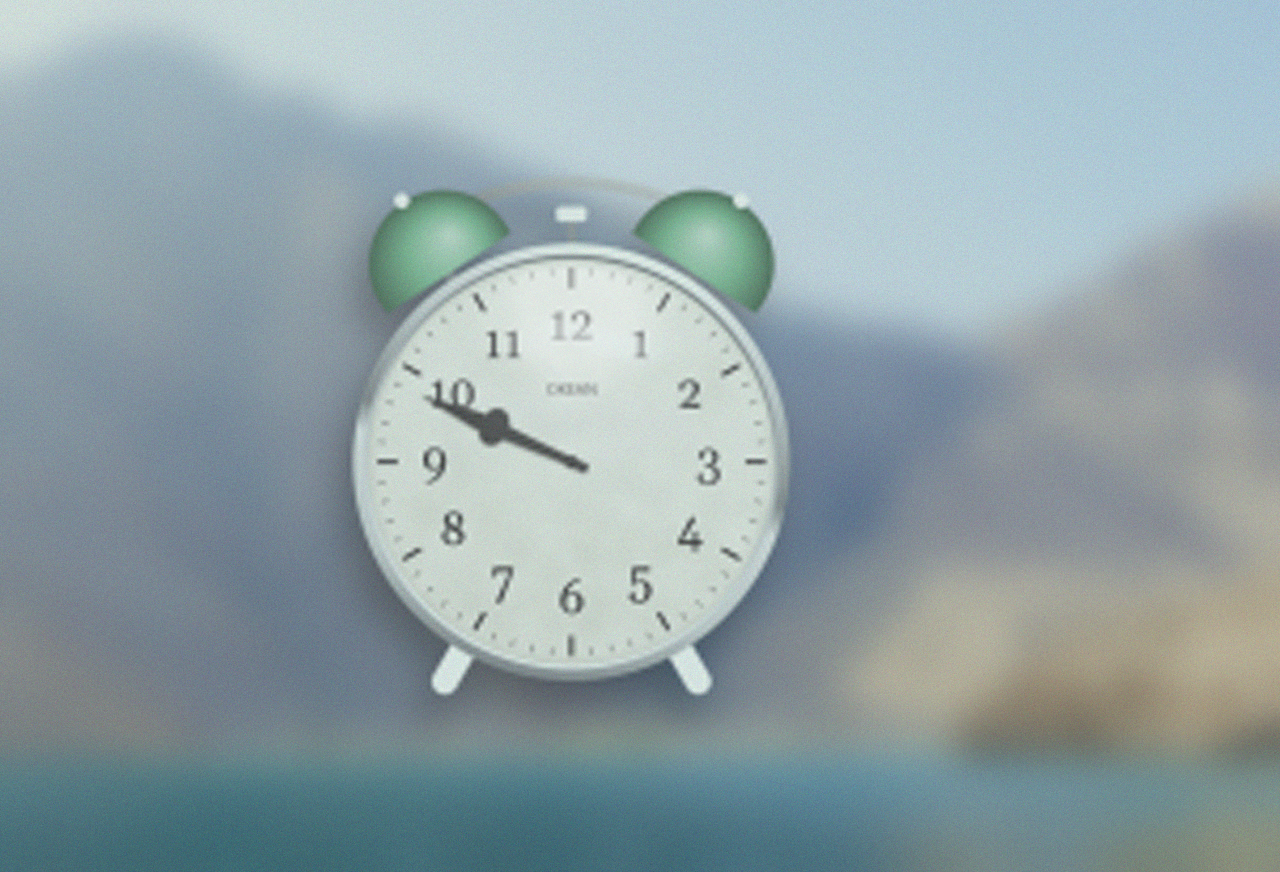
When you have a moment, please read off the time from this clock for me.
9:49
